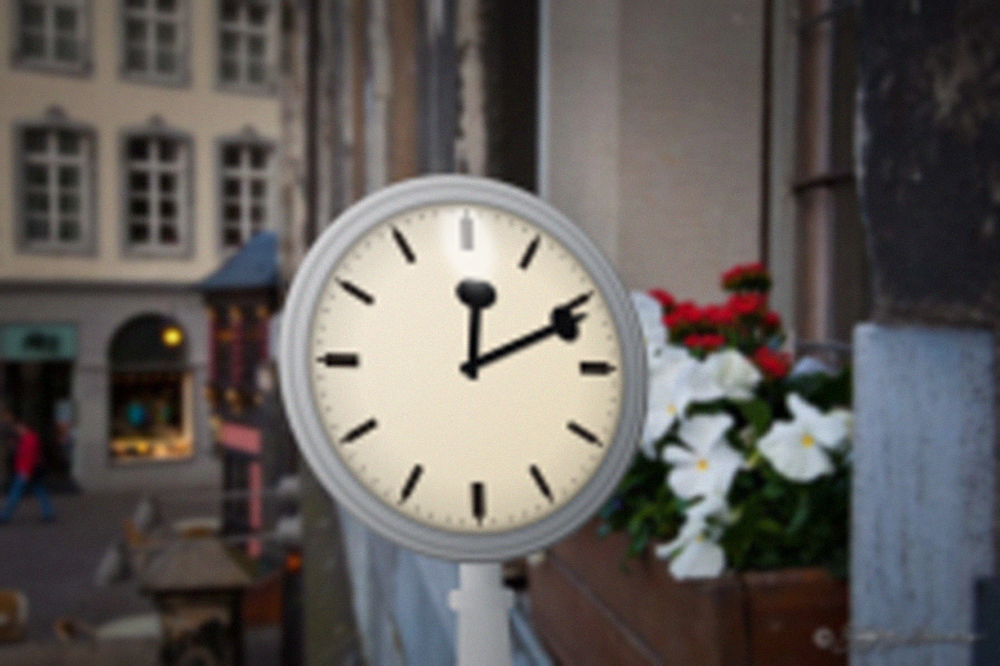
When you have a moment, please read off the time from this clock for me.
12:11
